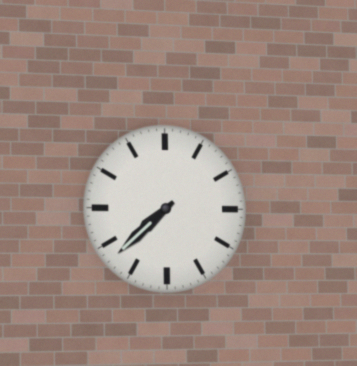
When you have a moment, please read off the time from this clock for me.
7:38
